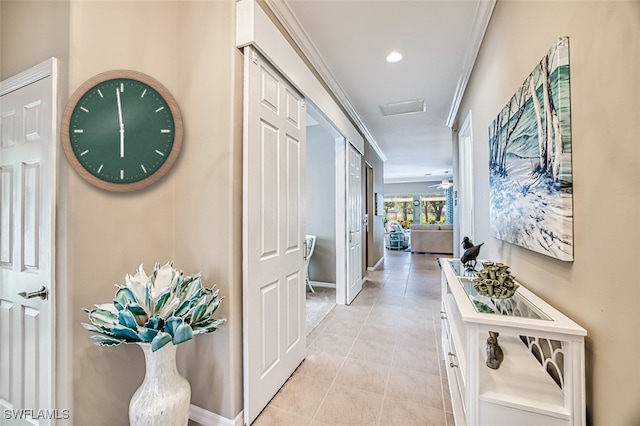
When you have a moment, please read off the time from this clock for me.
5:59
